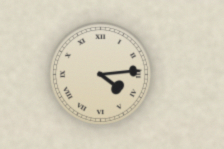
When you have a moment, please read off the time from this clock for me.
4:14
